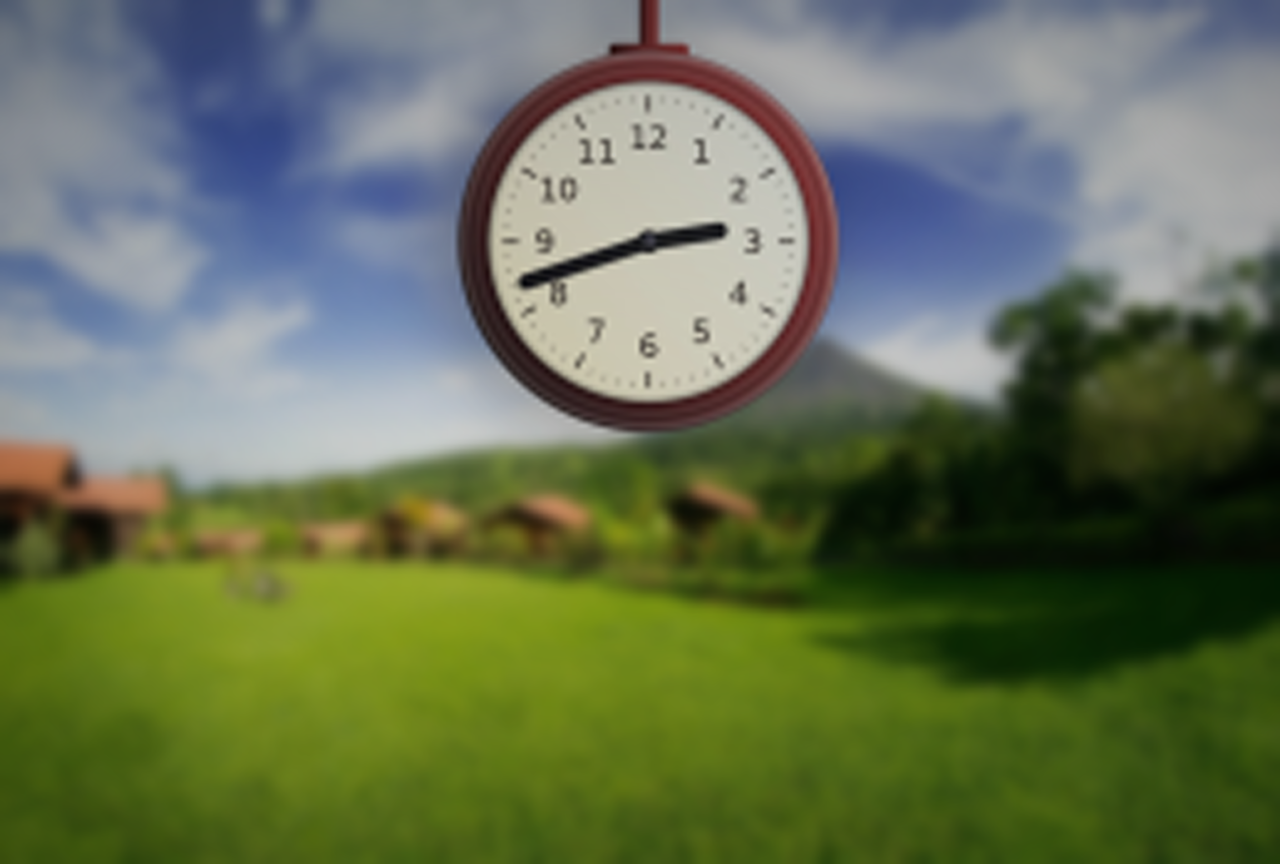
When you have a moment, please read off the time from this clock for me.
2:42
